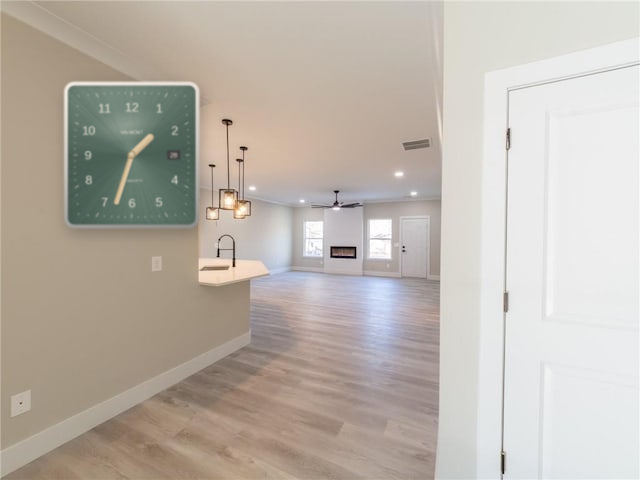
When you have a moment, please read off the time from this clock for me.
1:33
